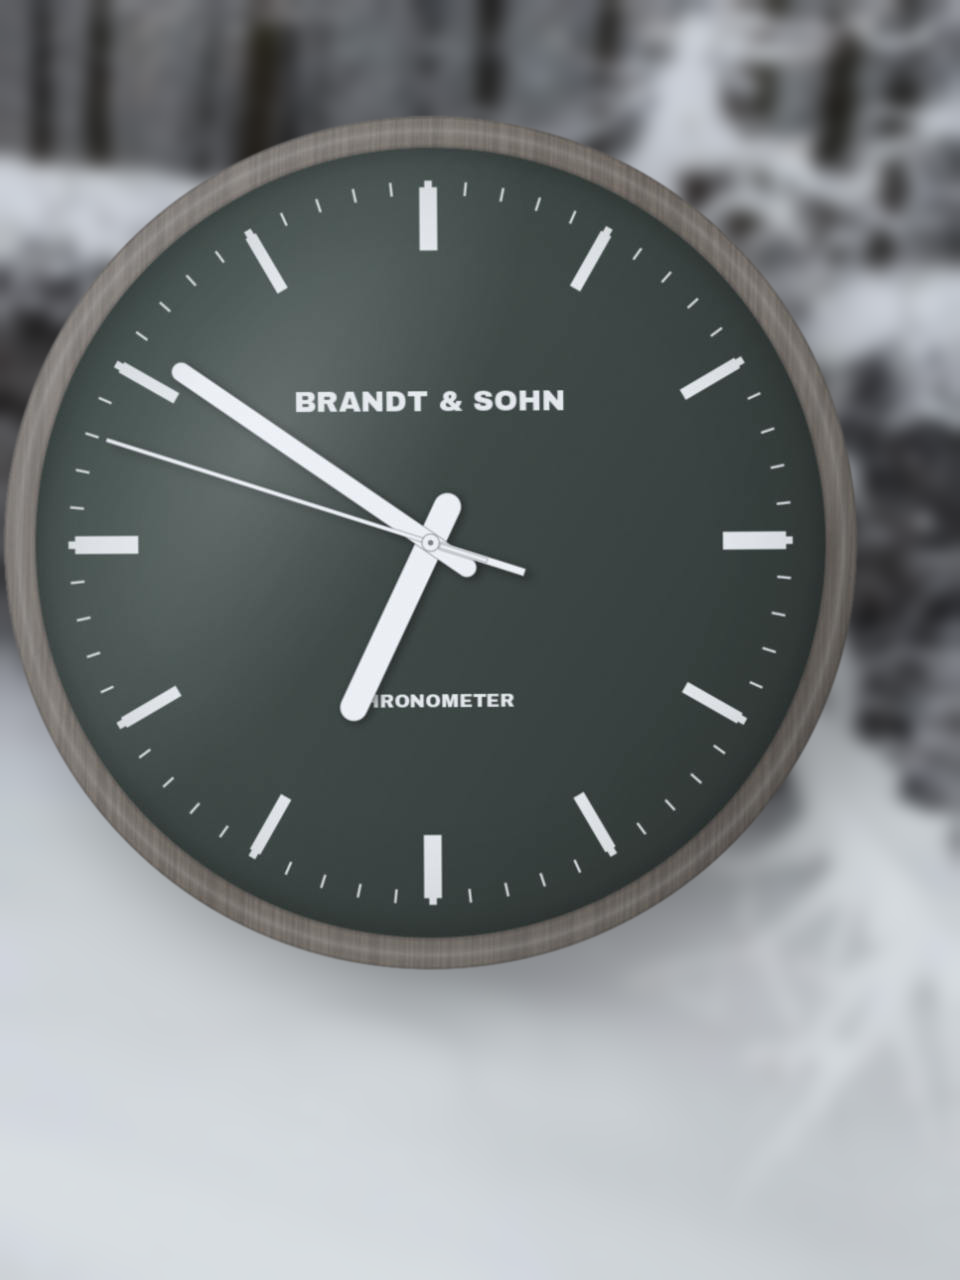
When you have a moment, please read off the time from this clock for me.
6:50:48
